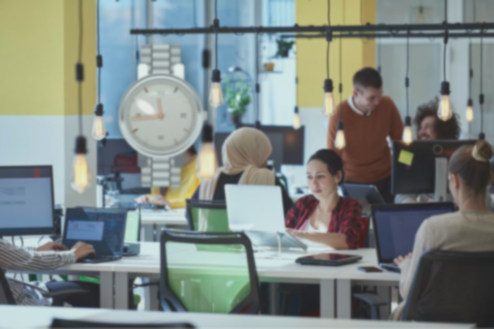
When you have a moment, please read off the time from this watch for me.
11:44
